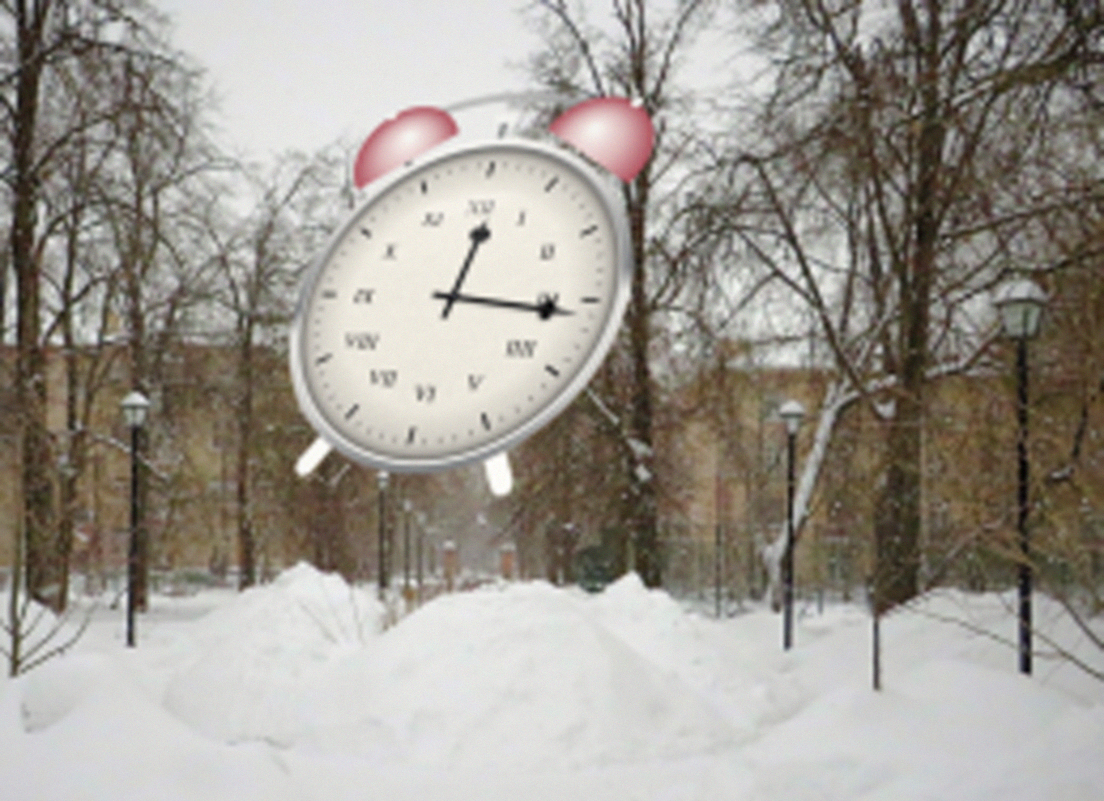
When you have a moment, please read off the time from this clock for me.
12:16
